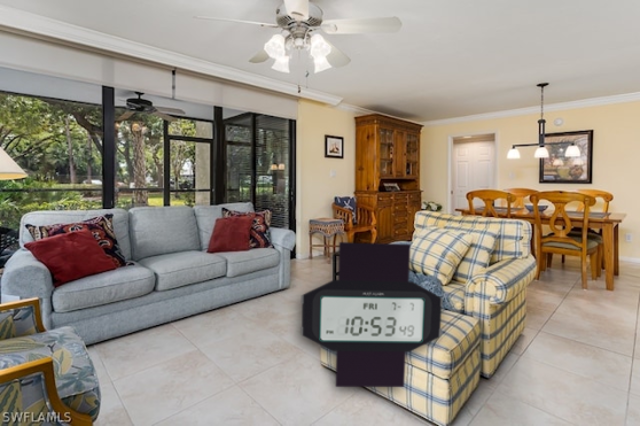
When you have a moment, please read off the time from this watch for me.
10:53:49
